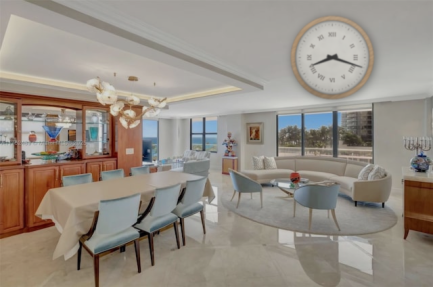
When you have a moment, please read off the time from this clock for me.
8:18
